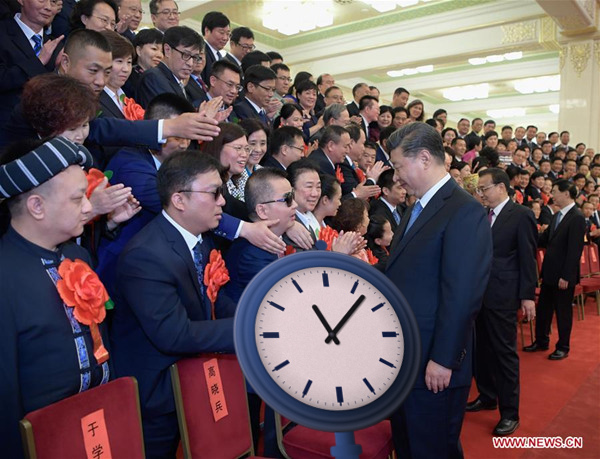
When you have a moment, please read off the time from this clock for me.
11:07
